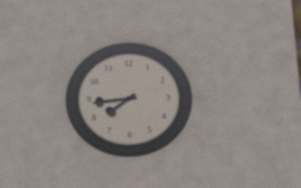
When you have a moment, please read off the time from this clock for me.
7:44
